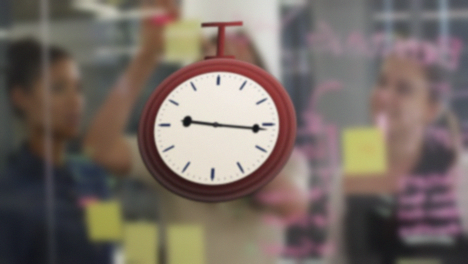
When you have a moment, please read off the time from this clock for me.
9:16
